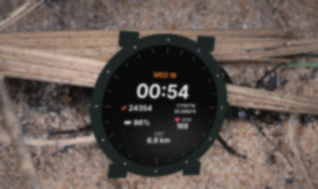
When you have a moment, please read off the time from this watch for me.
0:54
